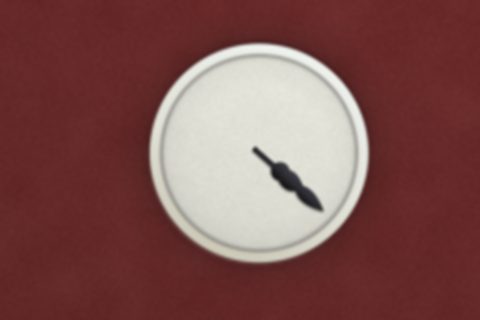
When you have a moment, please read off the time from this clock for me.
4:22
